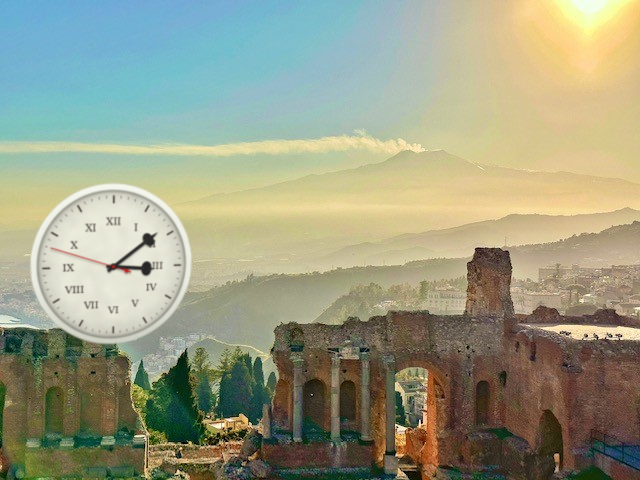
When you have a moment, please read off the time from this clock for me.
3:08:48
